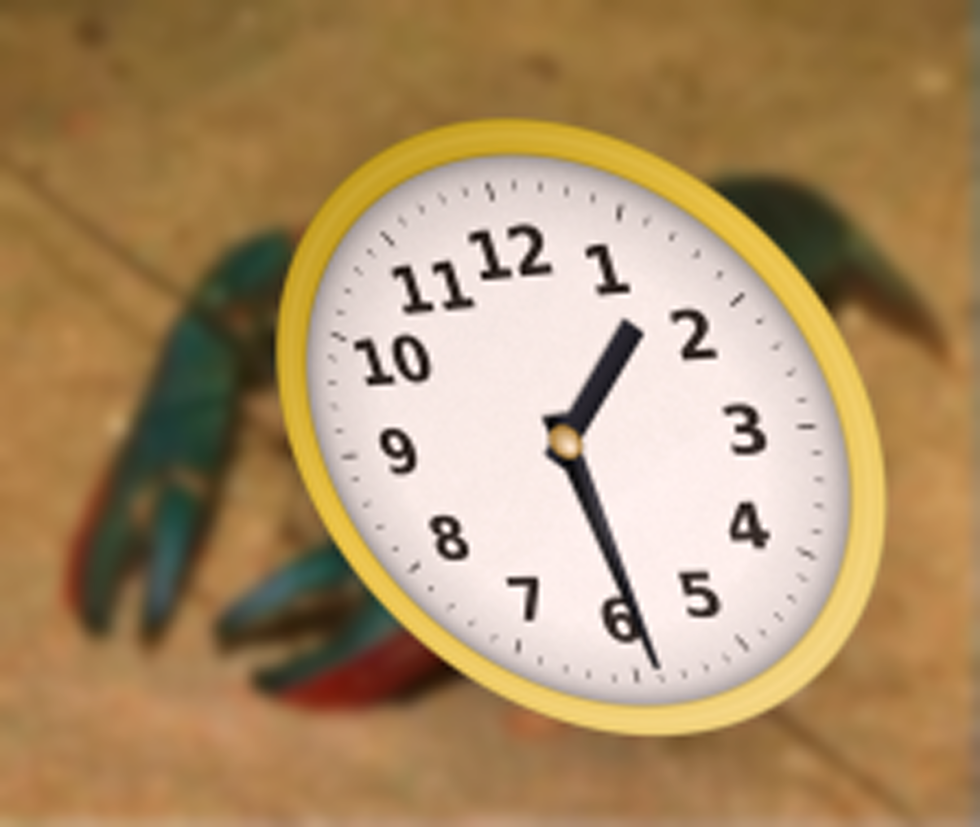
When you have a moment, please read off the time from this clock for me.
1:29
